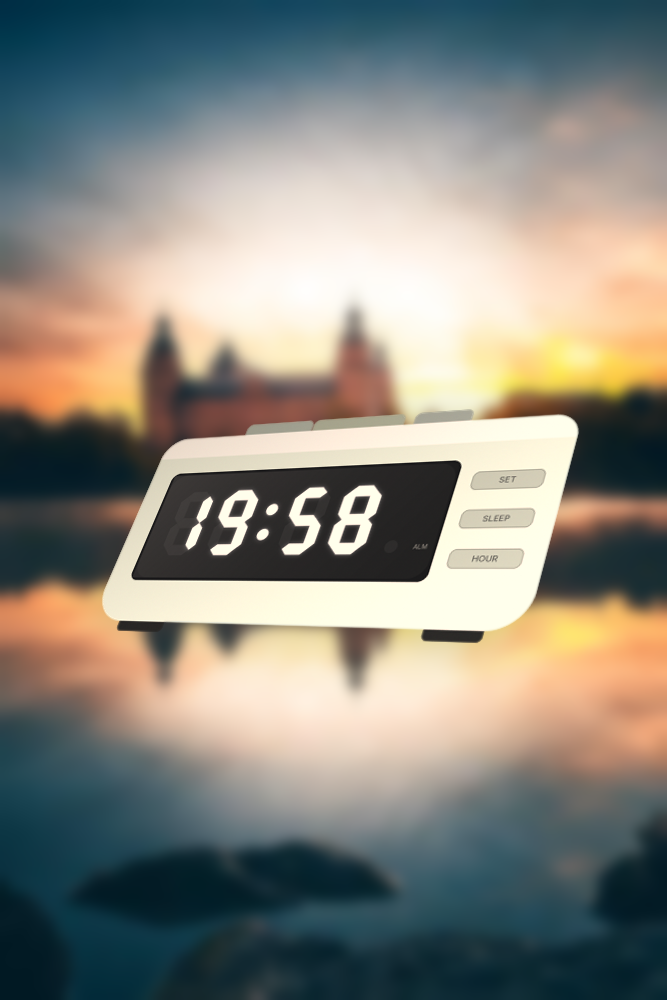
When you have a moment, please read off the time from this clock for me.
19:58
